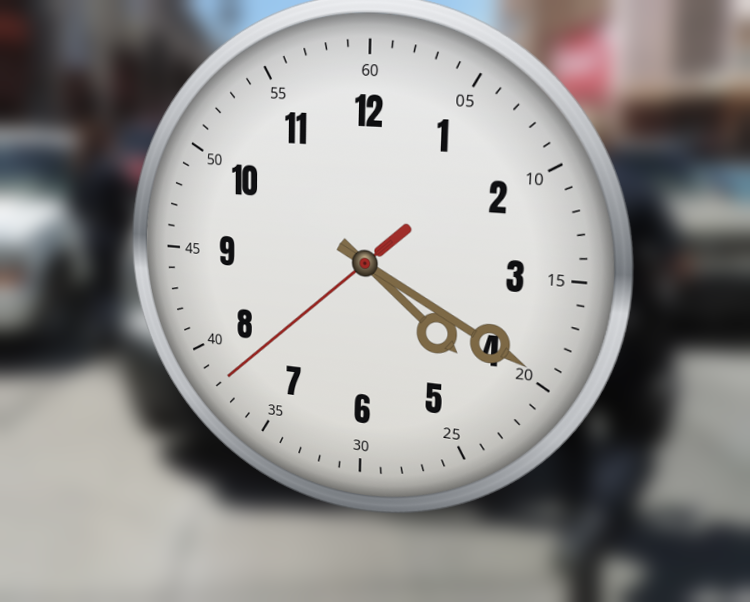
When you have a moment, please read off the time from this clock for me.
4:19:38
